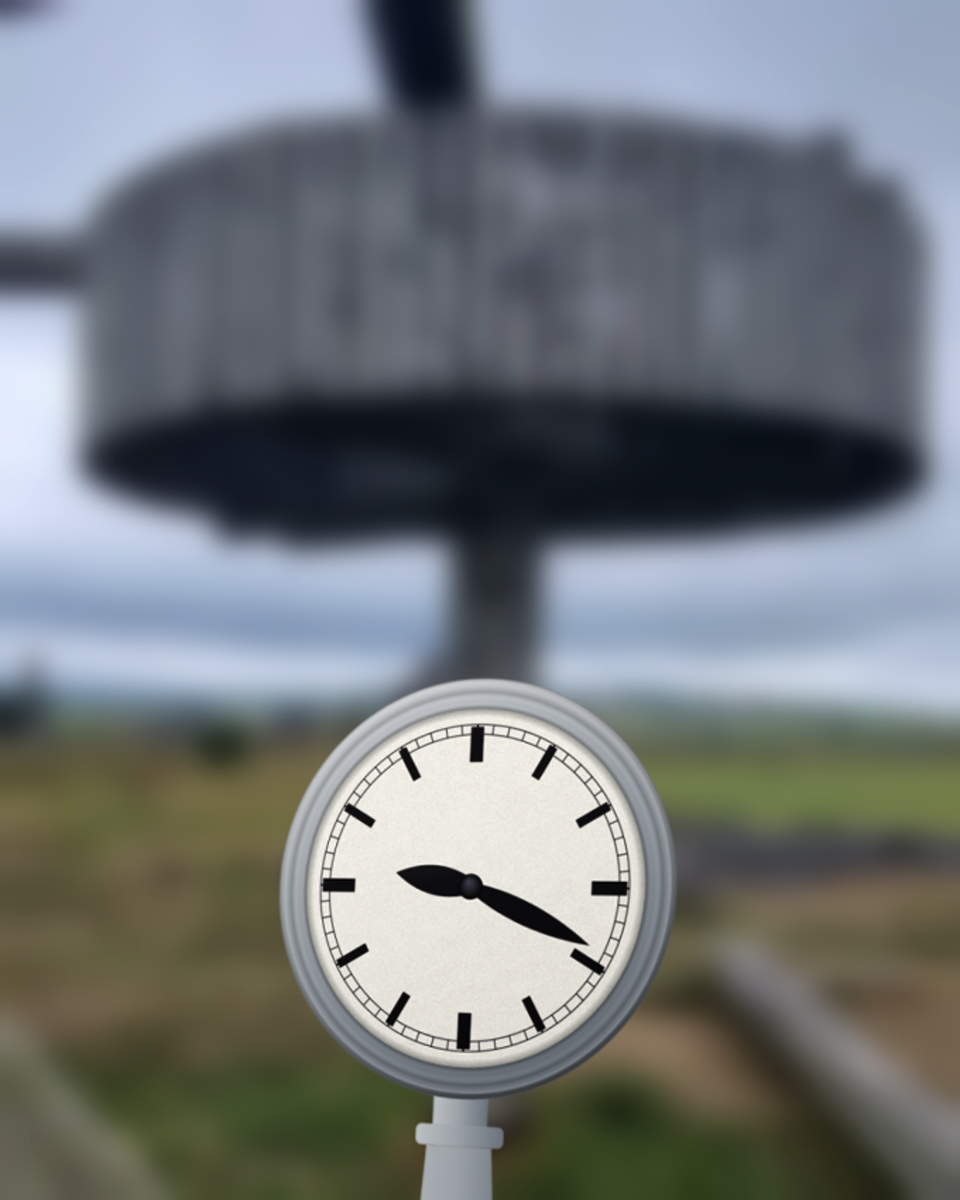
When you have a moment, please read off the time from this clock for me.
9:19
